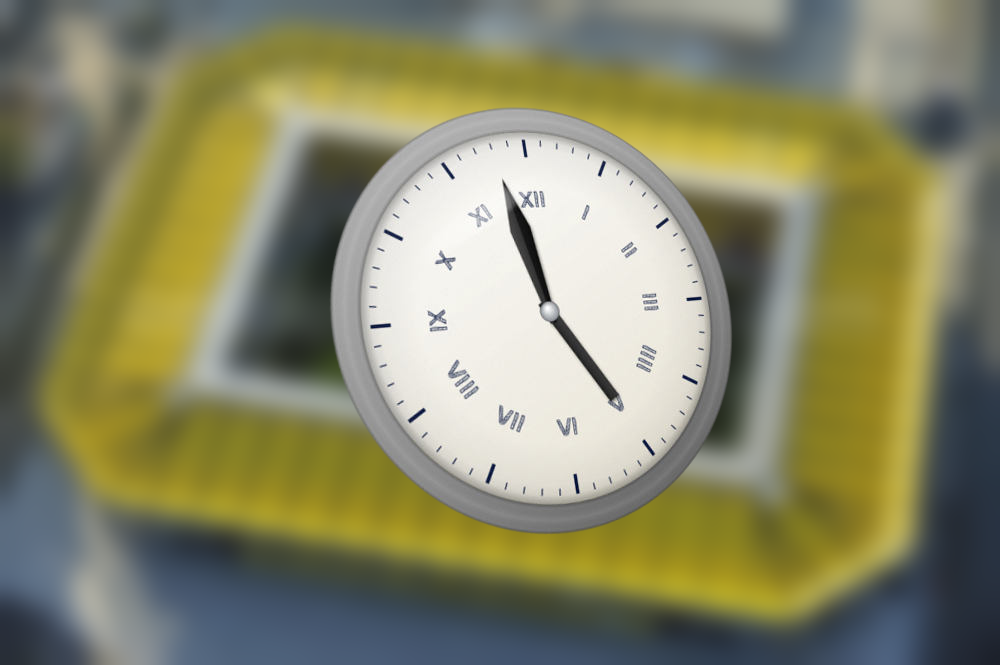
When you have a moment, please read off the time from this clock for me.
4:58
